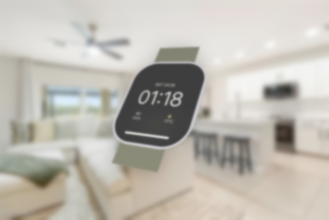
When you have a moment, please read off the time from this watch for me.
1:18
